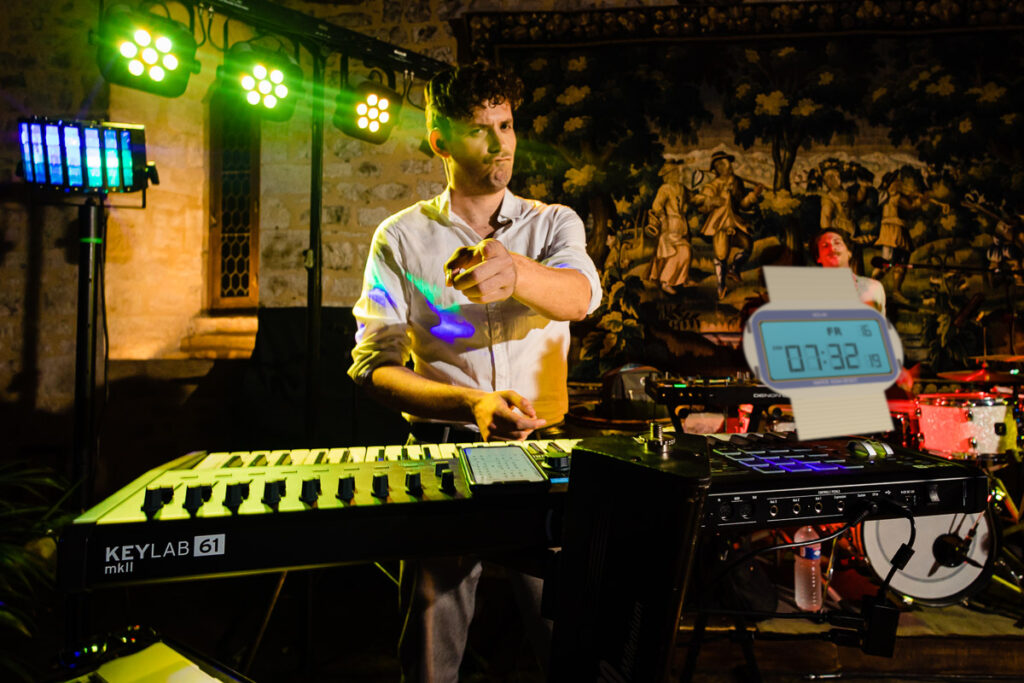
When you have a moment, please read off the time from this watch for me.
7:32:19
